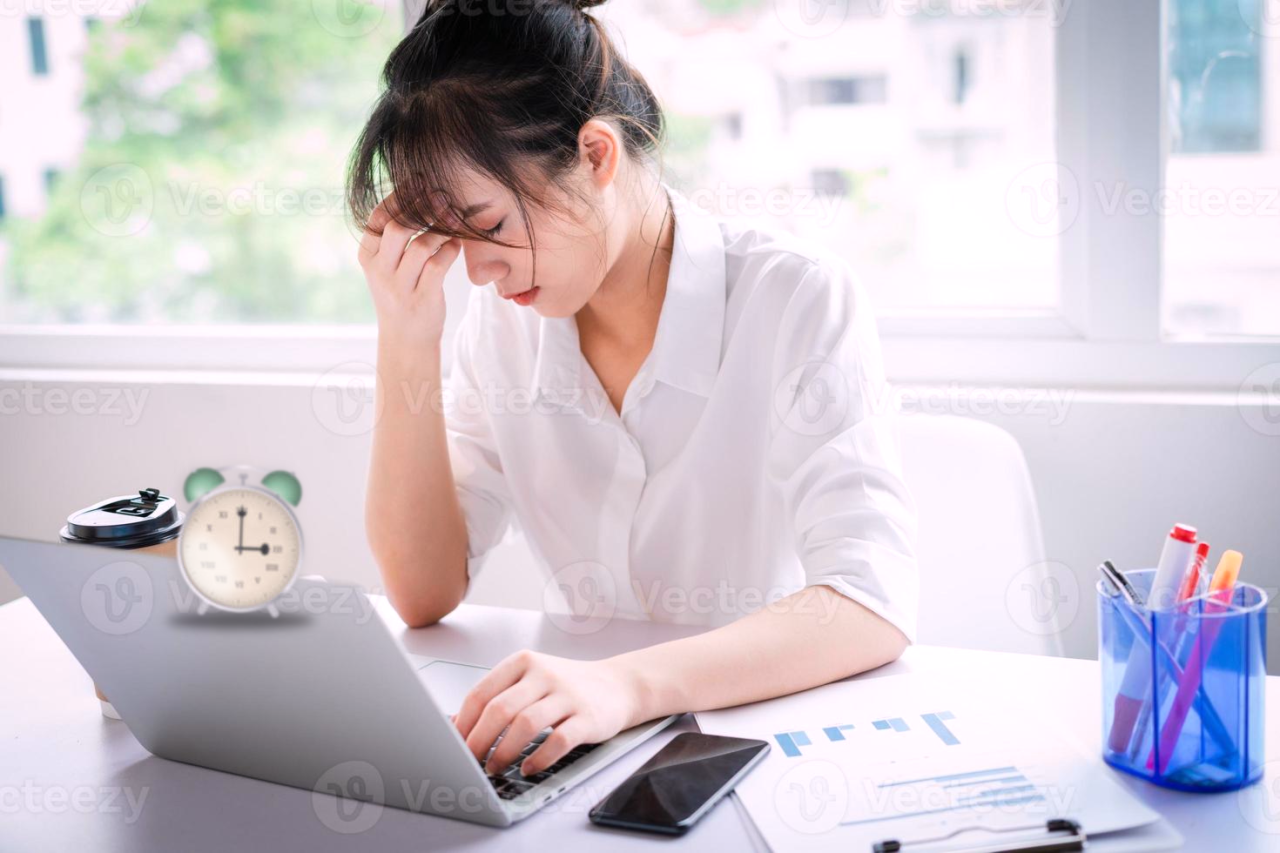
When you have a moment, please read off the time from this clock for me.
3:00
